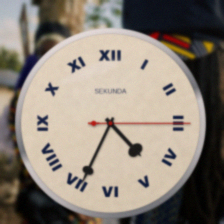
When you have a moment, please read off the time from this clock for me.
4:34:15
